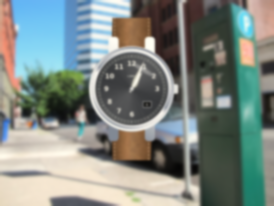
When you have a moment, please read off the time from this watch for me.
1:04
